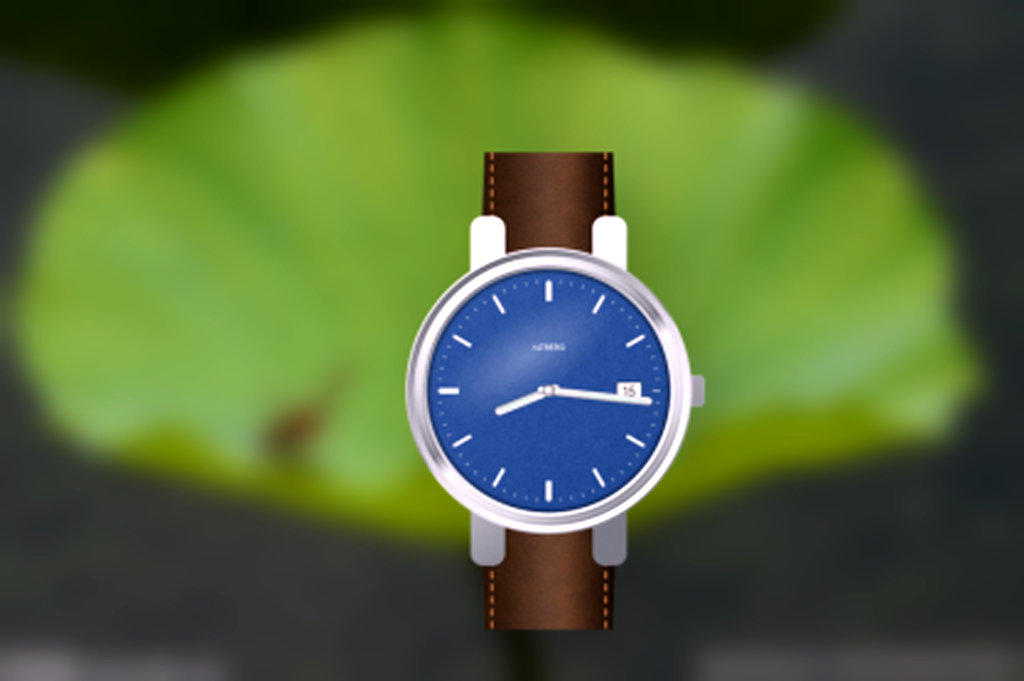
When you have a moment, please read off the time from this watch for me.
8:16
